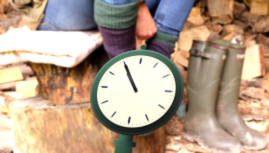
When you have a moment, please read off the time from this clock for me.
10:55
